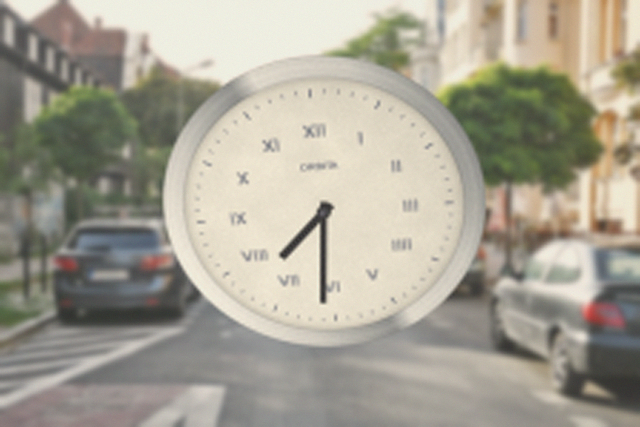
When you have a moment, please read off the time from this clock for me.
7:31
